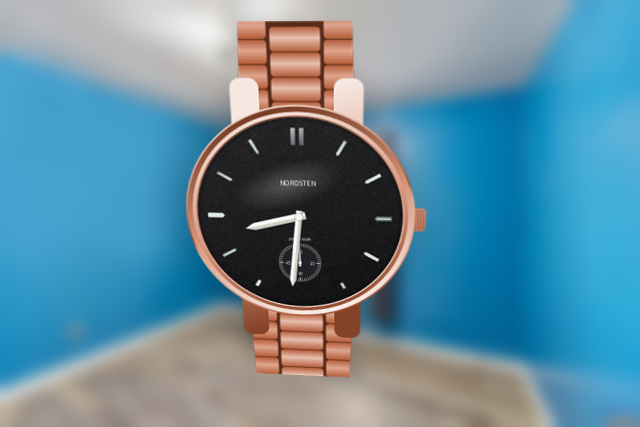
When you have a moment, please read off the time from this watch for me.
8:31
